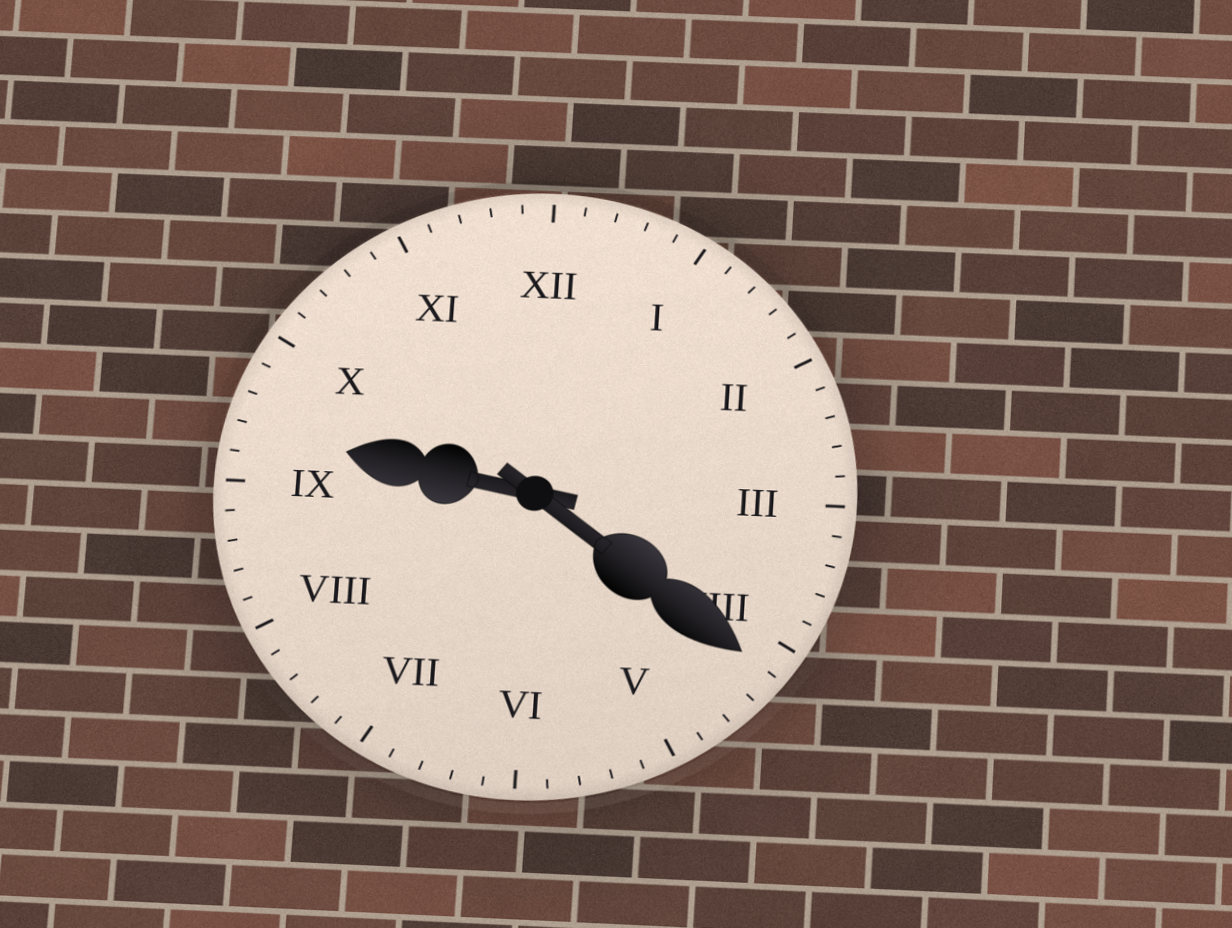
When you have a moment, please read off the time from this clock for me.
9:21
